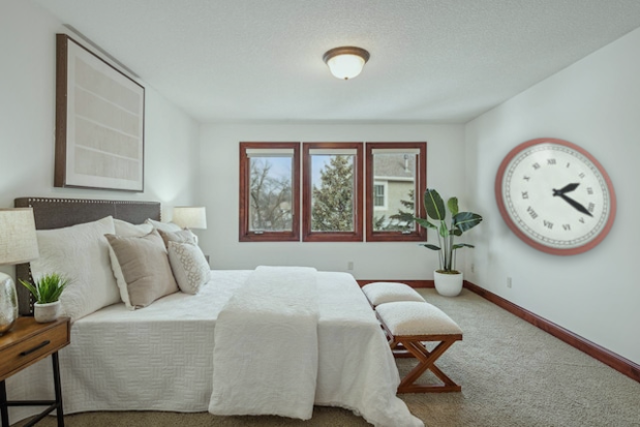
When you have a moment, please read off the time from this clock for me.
2:22
